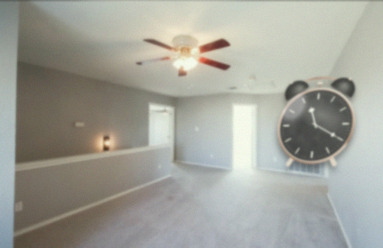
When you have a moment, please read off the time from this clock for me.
11:20
